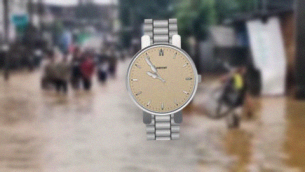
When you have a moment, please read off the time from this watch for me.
9:54
